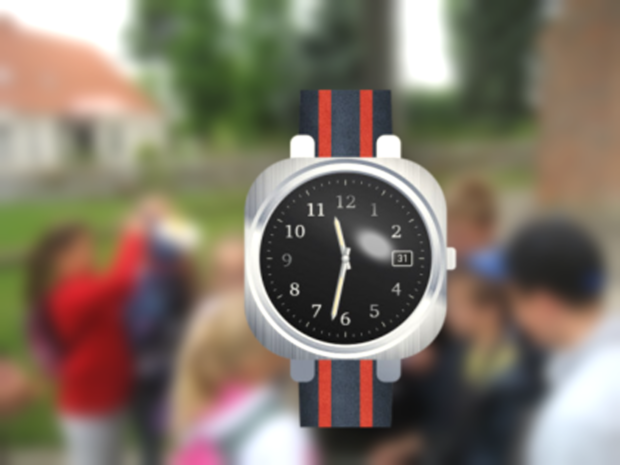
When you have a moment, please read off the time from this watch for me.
11:32
